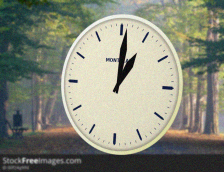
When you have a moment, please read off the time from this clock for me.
1:01
